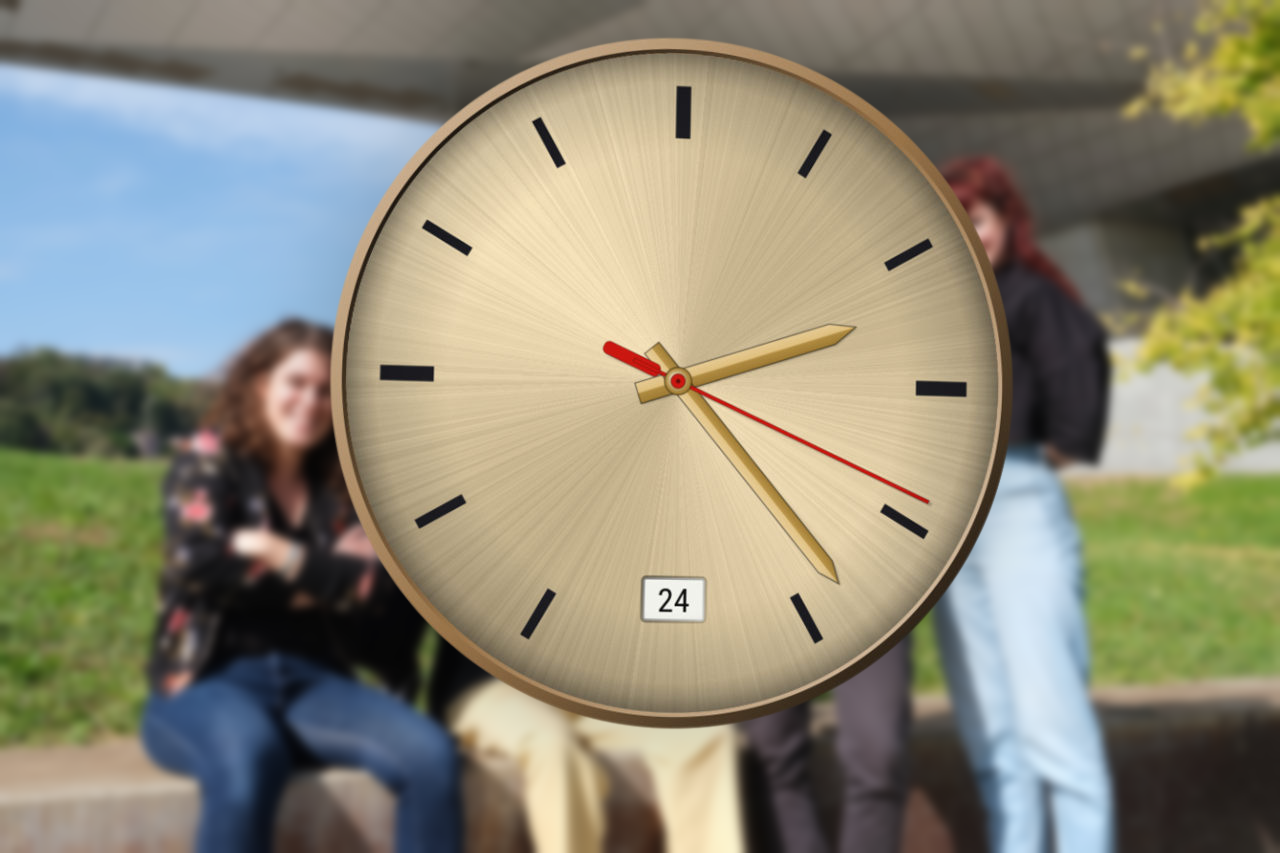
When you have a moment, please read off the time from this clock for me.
2:23:19
